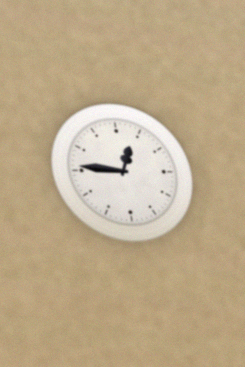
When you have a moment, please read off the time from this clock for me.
12:46
